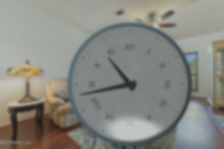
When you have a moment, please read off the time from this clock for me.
10:43
